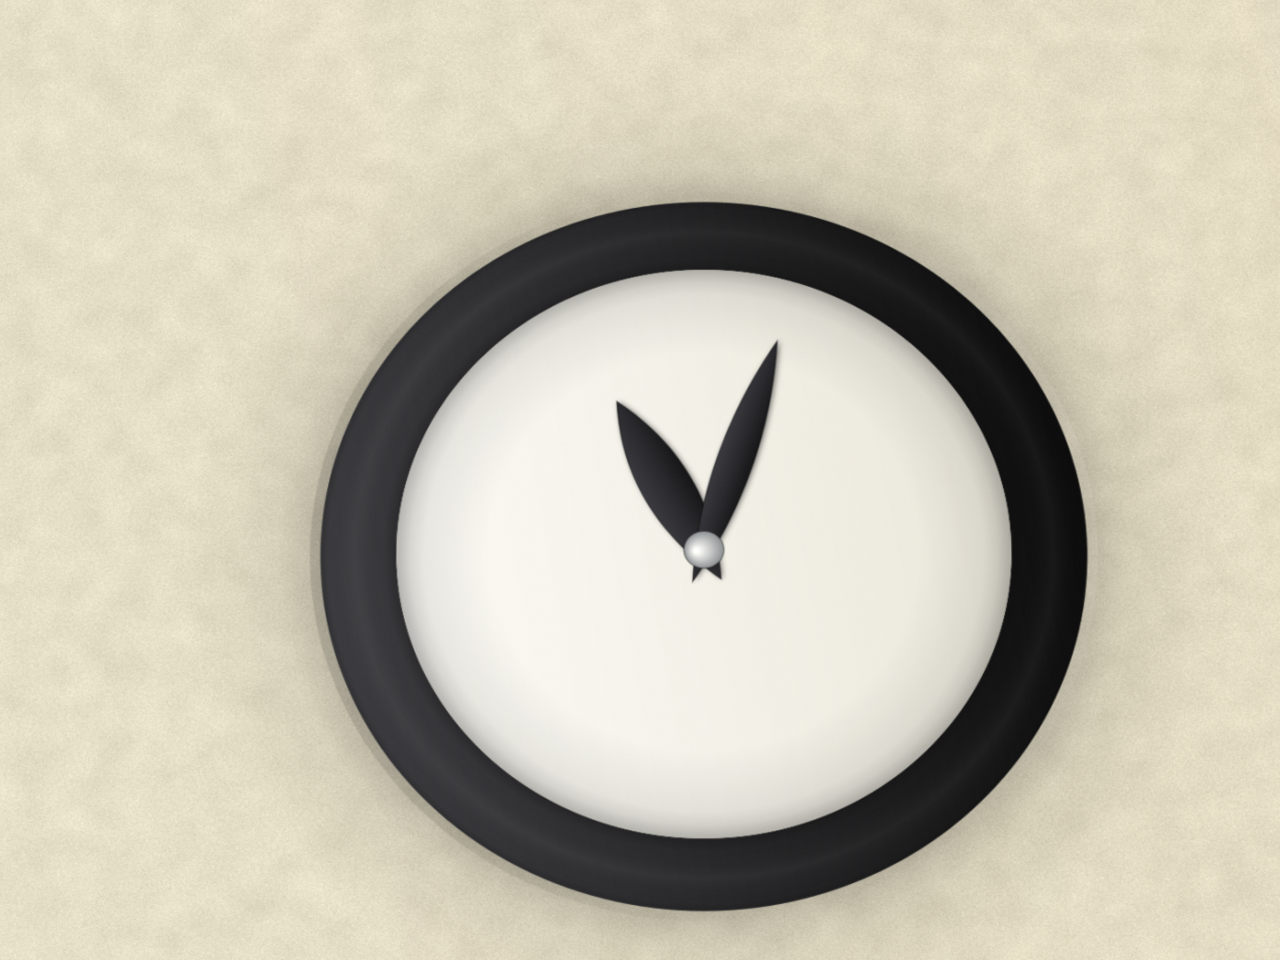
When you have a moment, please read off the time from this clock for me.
11:03
